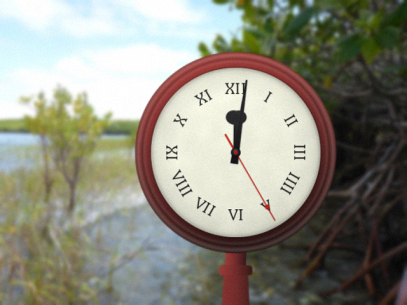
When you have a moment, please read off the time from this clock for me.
12:01:25
